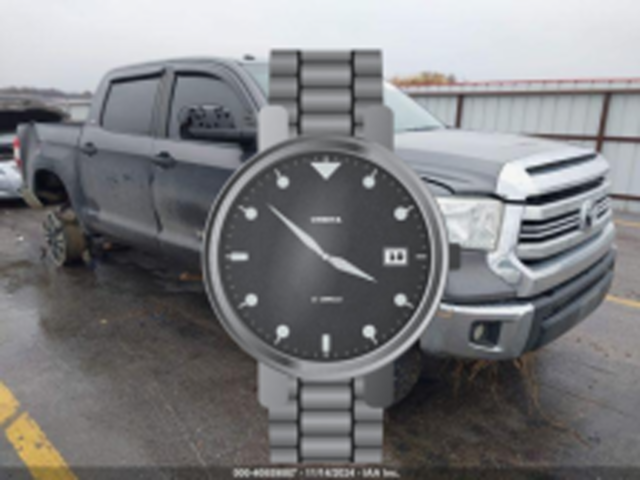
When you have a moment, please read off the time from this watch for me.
3:52
